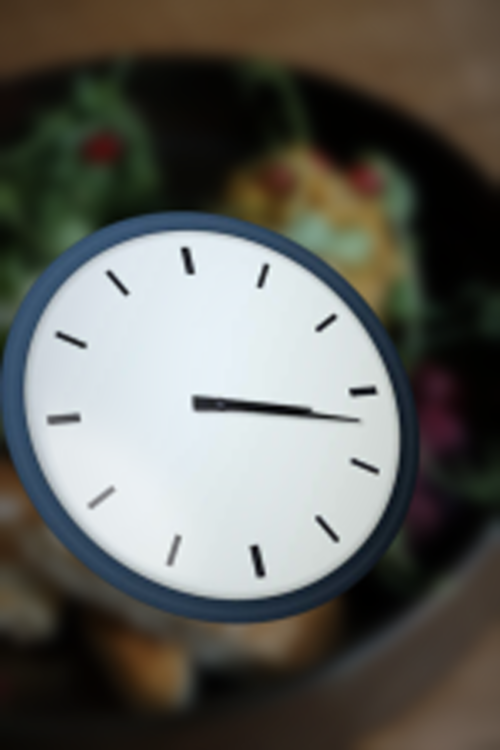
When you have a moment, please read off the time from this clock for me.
3:17
